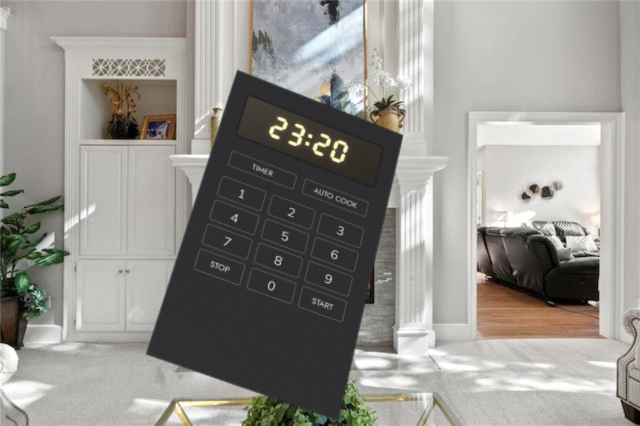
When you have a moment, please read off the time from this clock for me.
23:20
